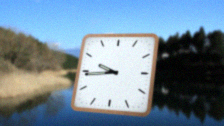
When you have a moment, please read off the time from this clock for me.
9:44
